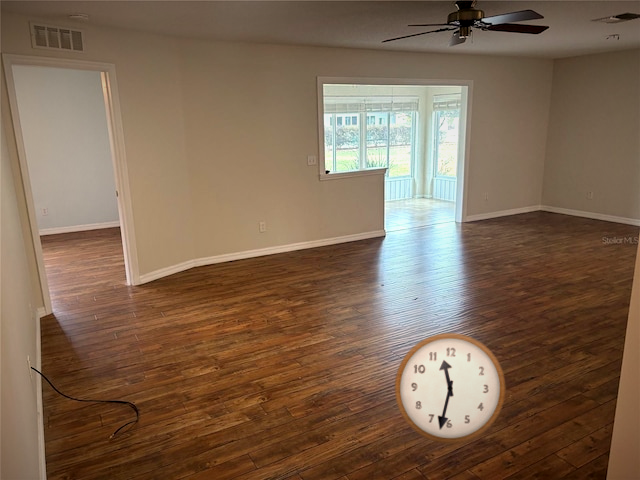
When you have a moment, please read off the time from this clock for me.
11:32
